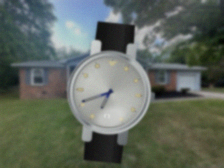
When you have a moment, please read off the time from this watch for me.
6:41
